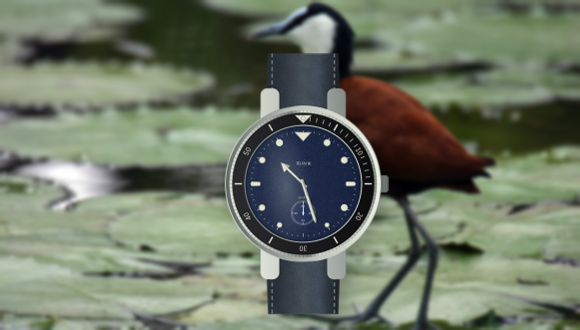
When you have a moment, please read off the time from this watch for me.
10:27
